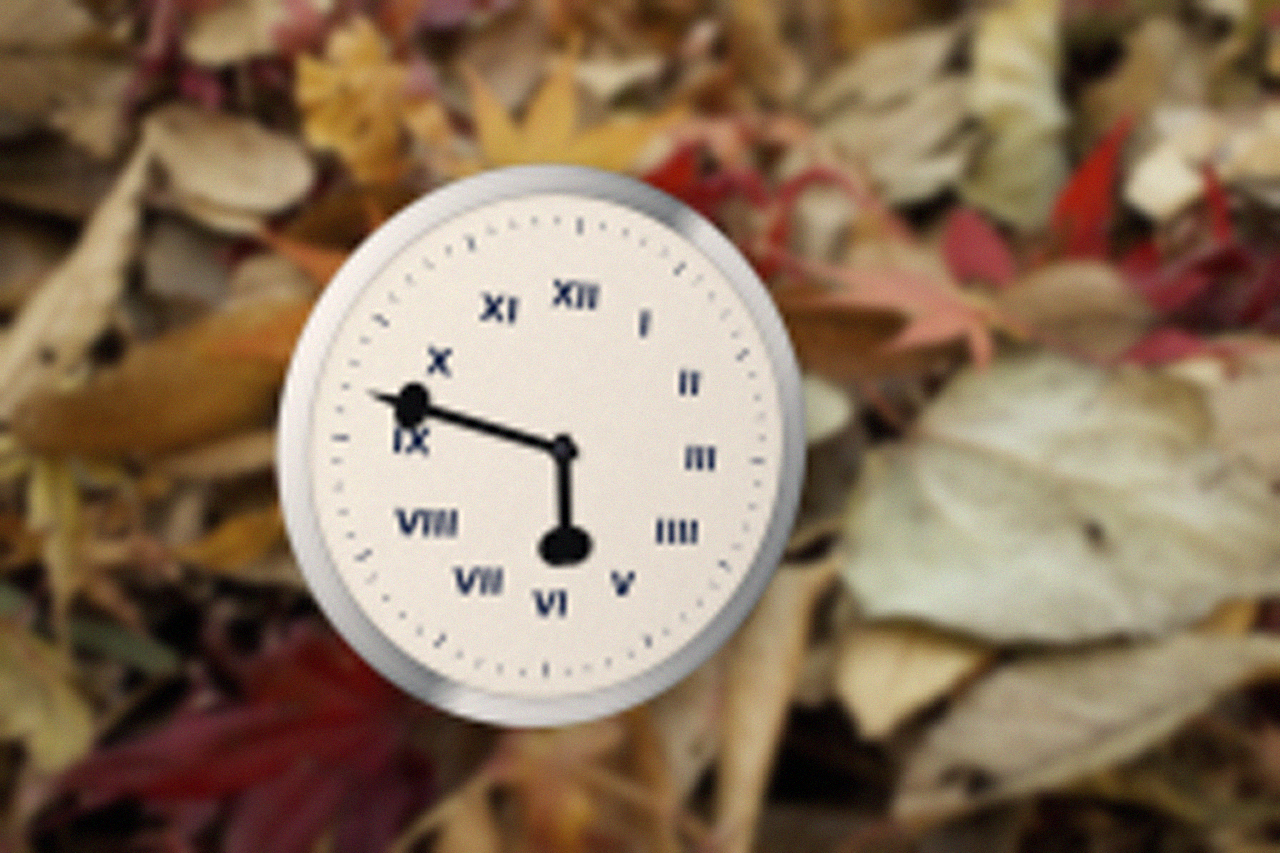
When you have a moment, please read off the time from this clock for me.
5:47
